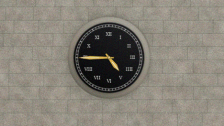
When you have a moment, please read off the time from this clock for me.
4:45
